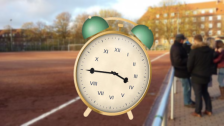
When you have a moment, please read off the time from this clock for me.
3:45
